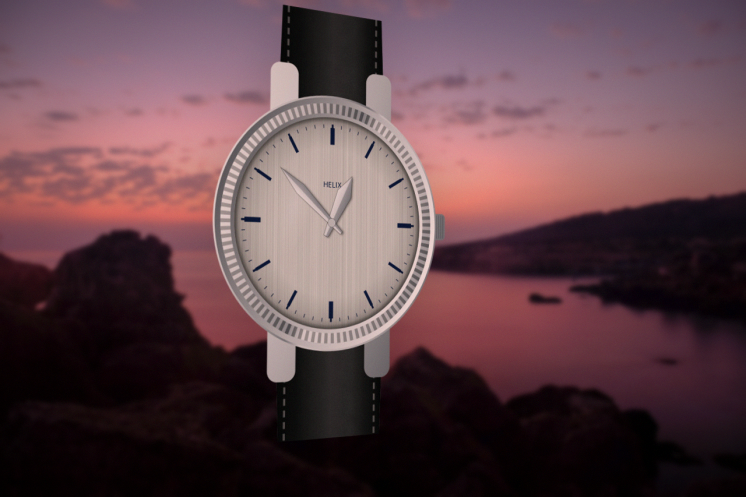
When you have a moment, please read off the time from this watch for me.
12:52
